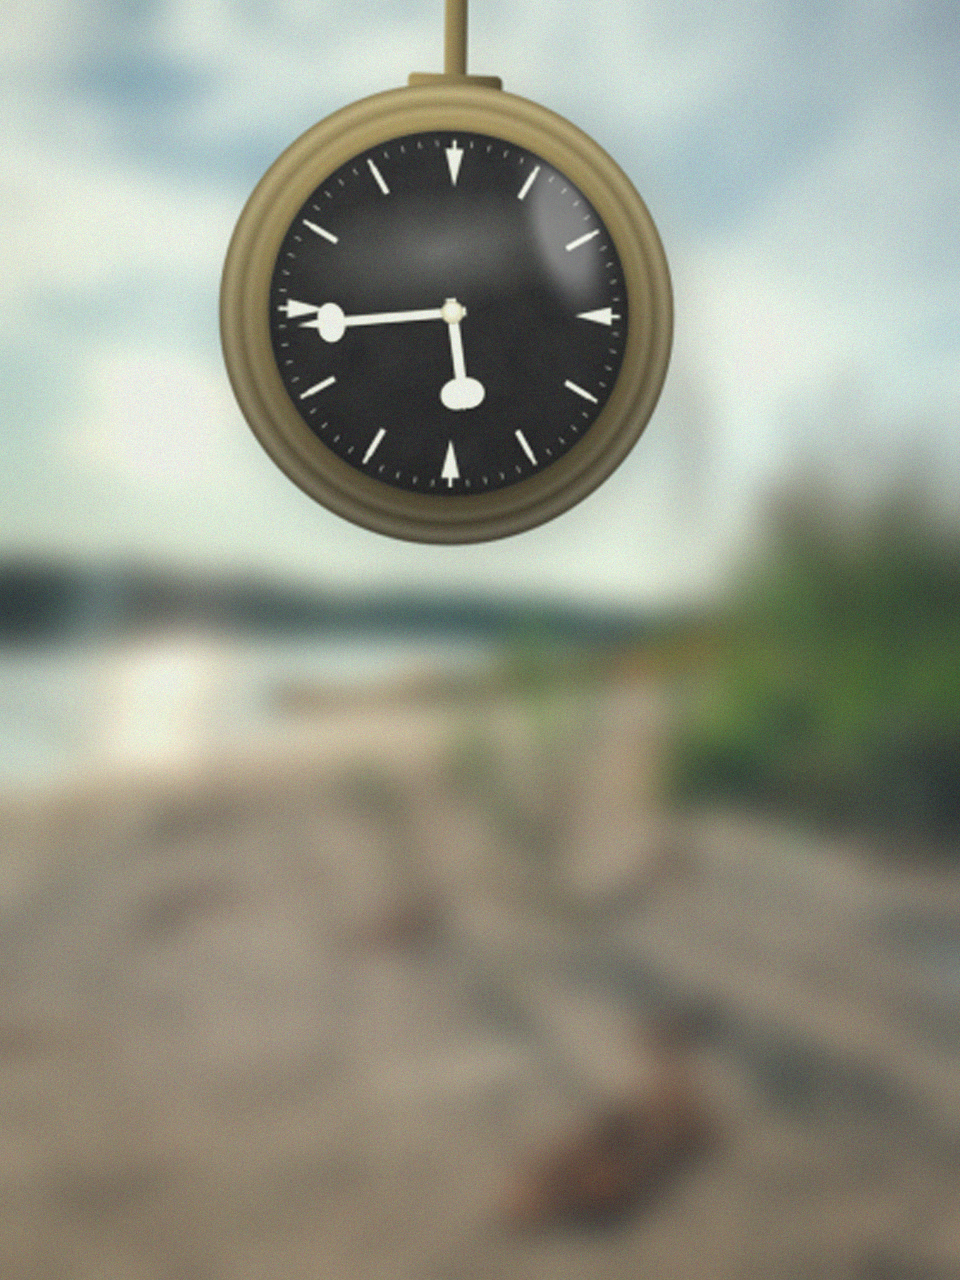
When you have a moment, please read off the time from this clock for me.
5:44
